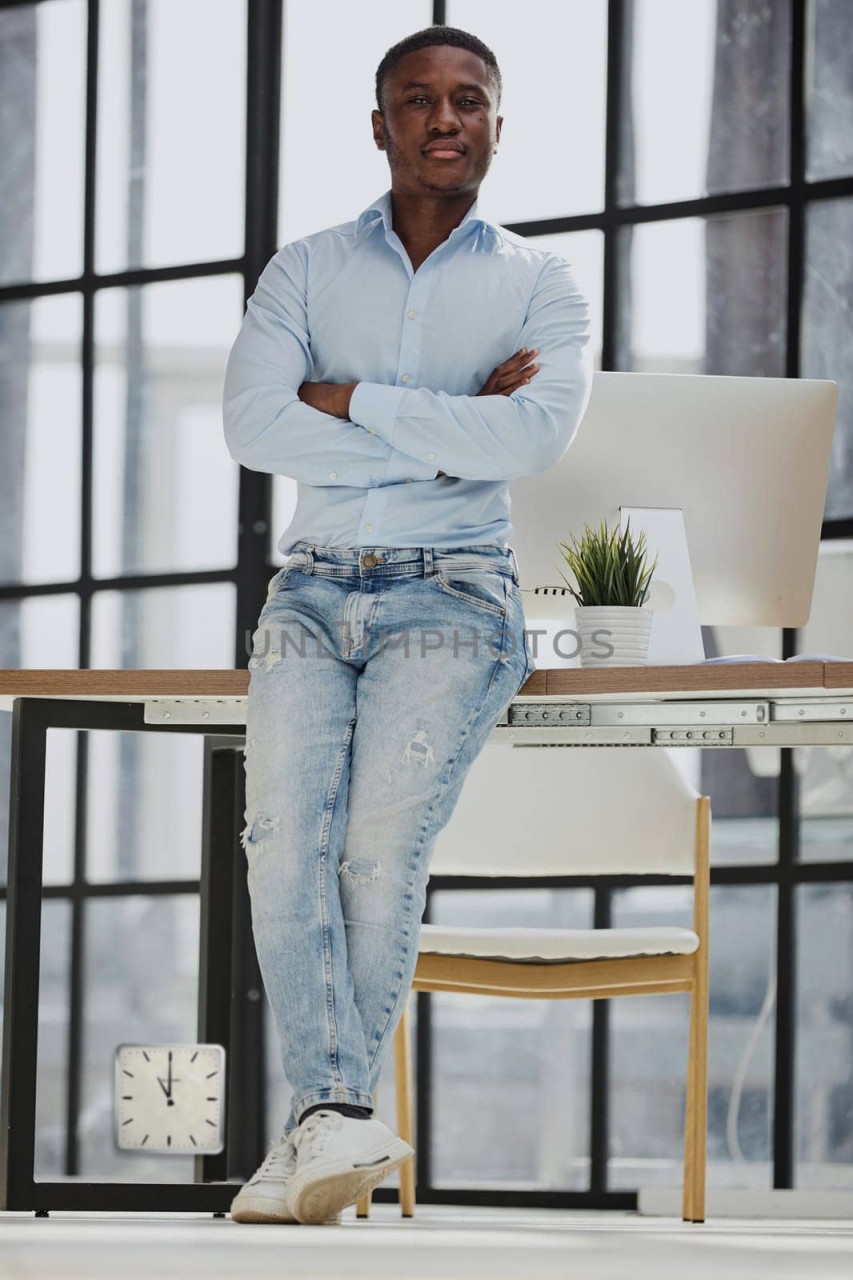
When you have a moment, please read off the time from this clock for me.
11:00
